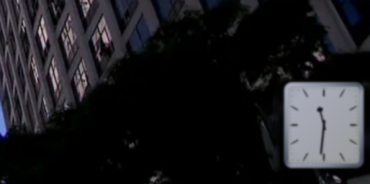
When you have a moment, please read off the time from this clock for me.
11:31
